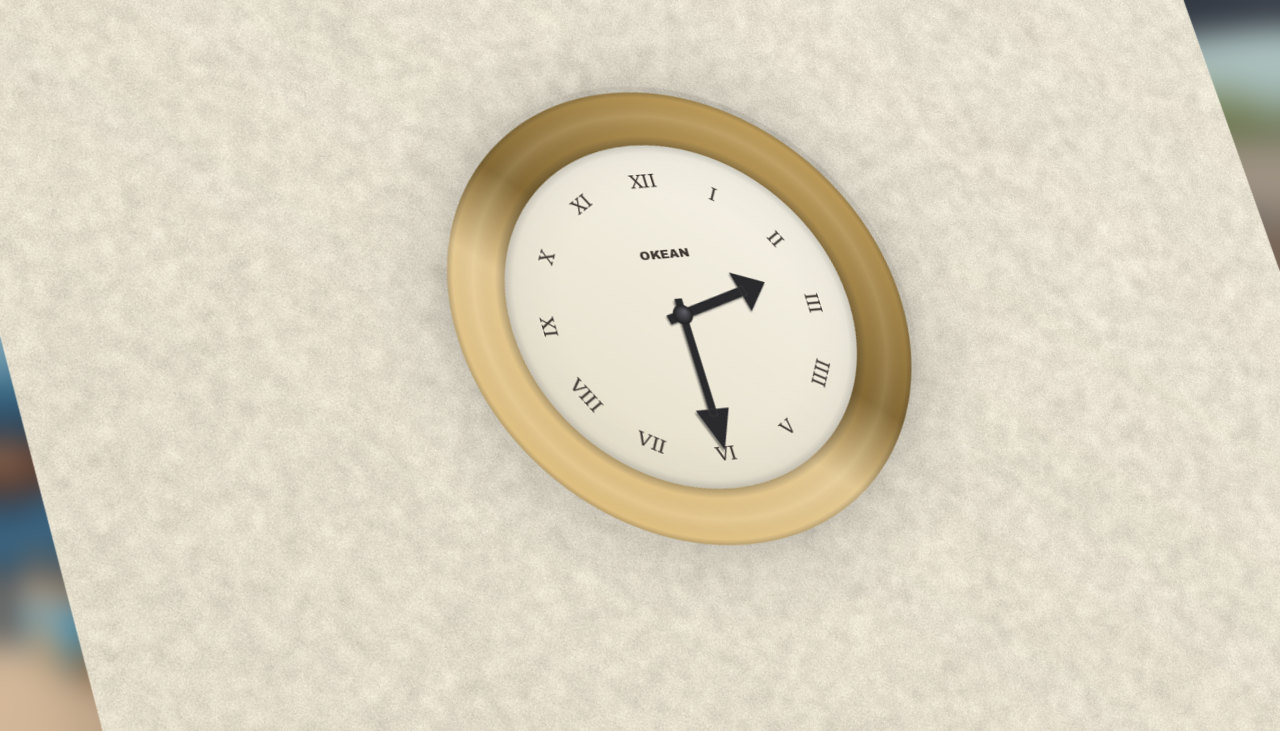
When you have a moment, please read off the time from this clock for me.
2:30
